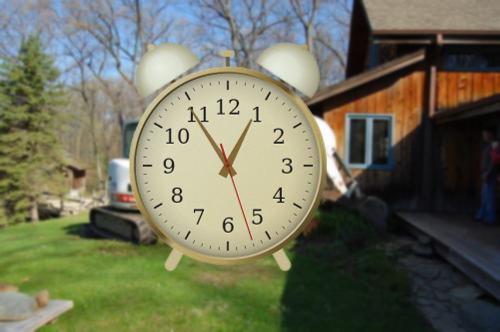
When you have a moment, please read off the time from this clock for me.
12:54:27
